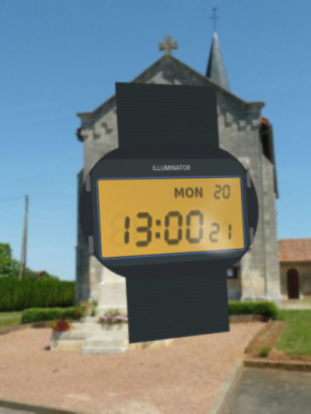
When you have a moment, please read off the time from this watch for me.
13:00:21
